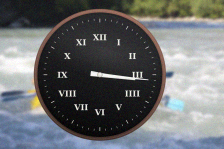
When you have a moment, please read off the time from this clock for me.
3:16
